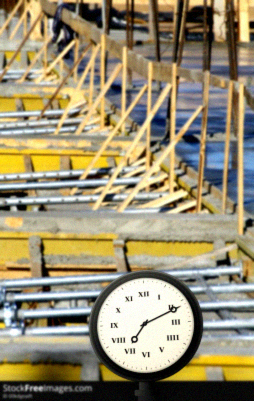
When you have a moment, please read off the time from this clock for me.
7:11
